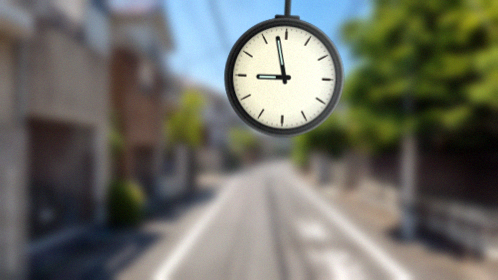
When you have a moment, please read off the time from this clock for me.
8:58
